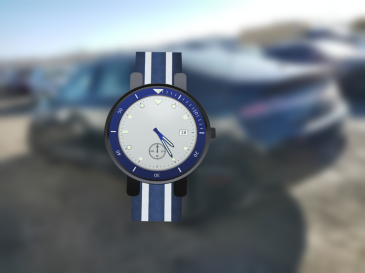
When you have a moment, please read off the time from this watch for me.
4:25
